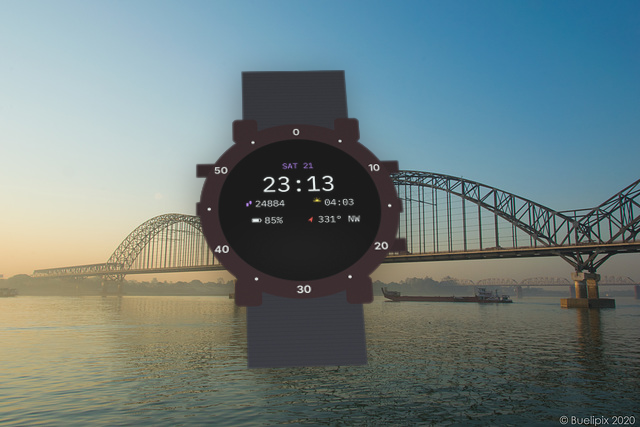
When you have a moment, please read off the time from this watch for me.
23:13
